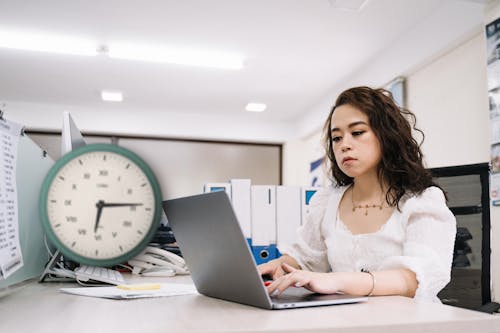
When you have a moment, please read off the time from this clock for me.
6:14
